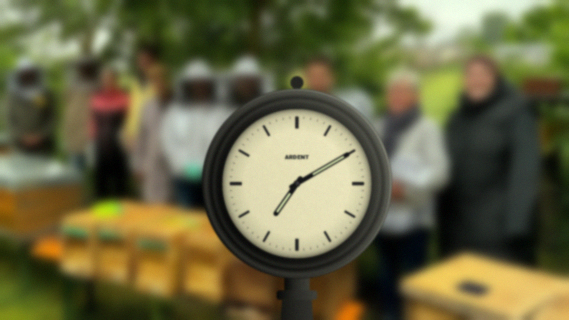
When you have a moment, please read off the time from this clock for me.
7:10
